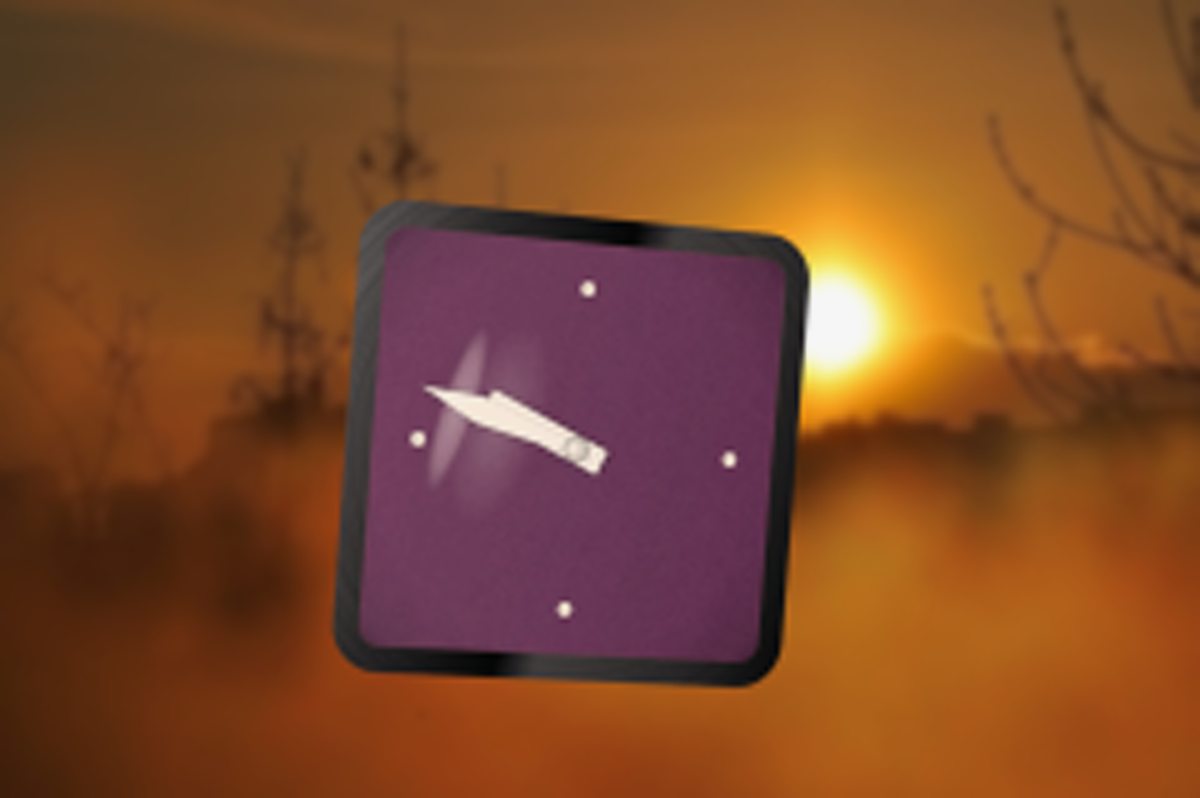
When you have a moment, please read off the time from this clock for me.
9:48
